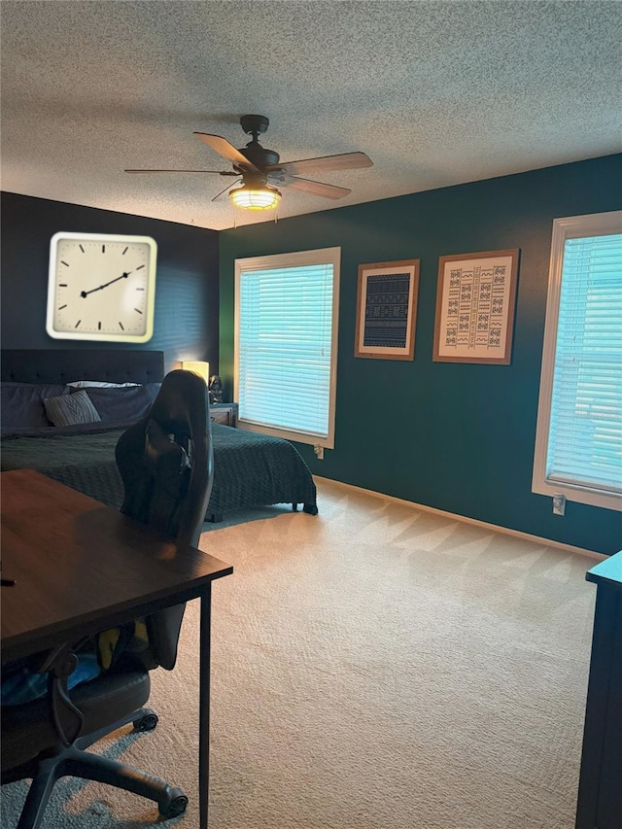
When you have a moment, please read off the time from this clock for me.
8:10
